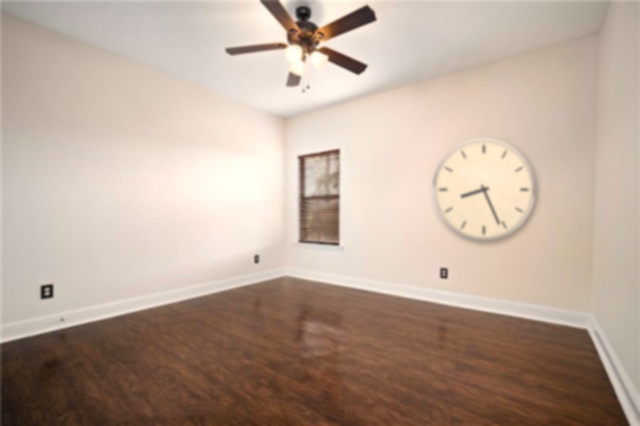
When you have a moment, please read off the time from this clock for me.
8:26
